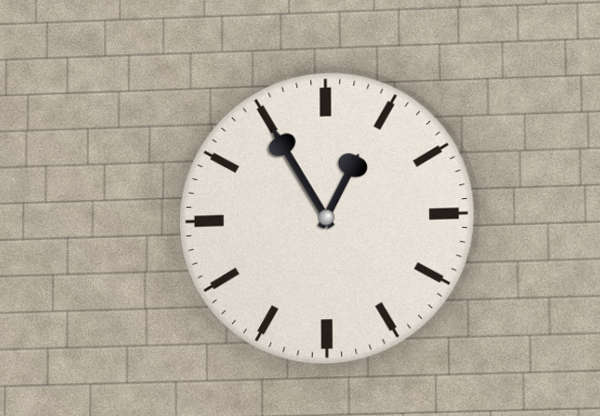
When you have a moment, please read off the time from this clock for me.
12:55
